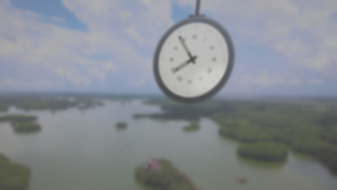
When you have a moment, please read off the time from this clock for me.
7:54
